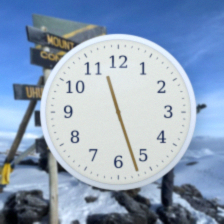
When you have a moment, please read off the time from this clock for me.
11:27
